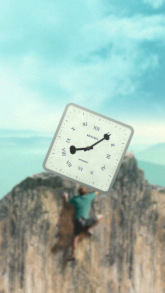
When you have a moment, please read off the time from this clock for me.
8:06
